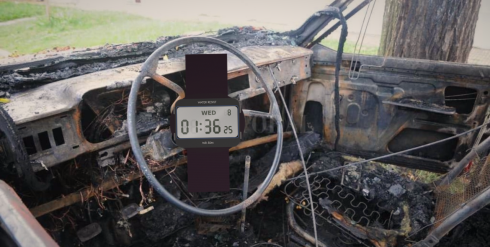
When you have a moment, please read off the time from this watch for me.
1:36:25
